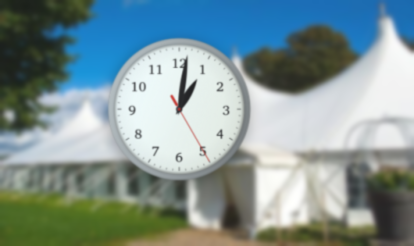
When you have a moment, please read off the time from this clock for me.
1:01:25
